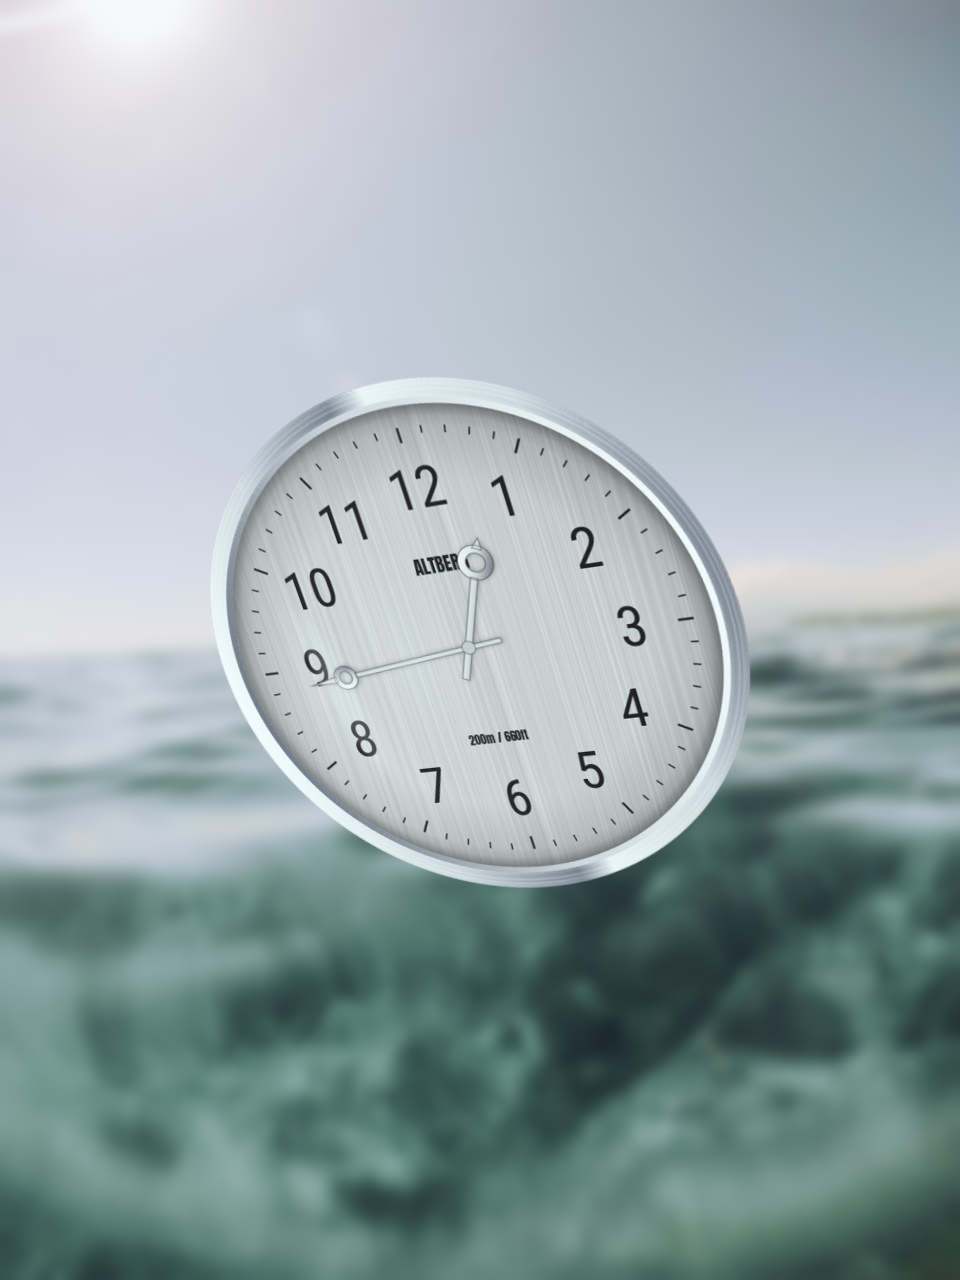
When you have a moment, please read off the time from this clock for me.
12:44
